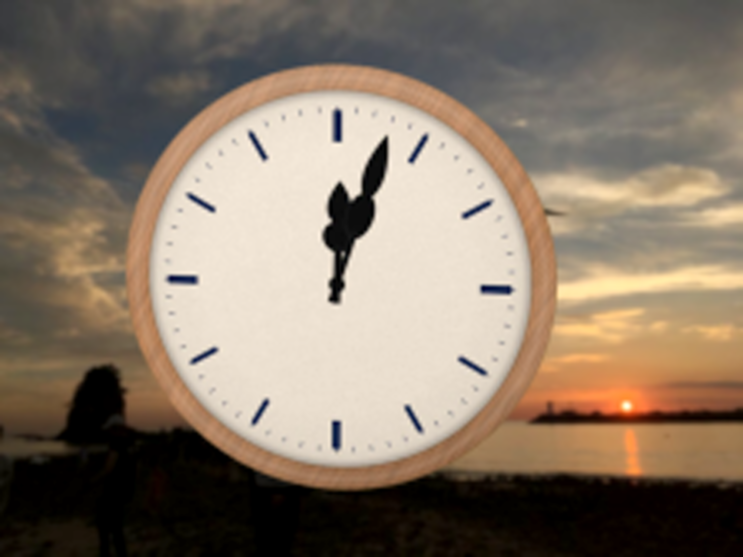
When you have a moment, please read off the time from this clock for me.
12:03
